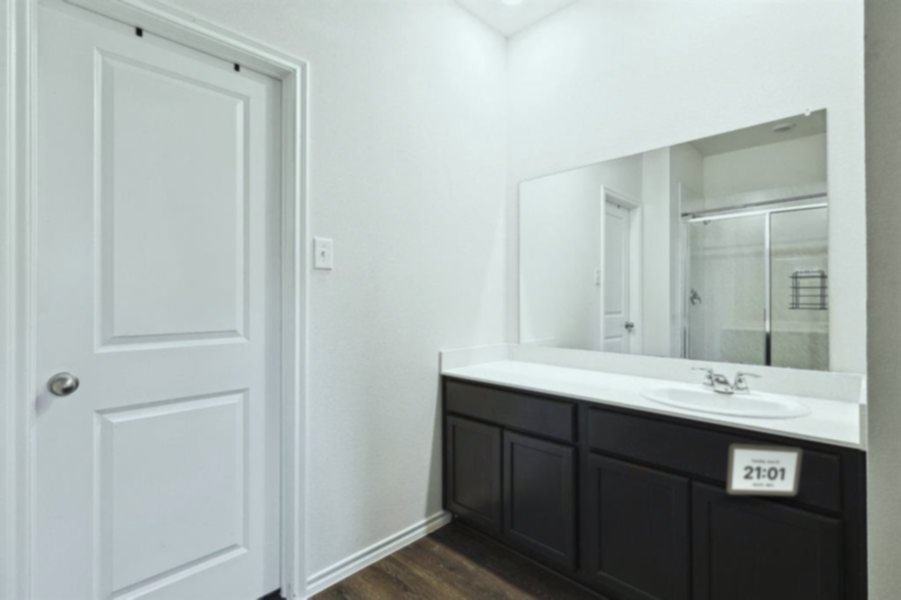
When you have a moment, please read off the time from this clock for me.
21:01
